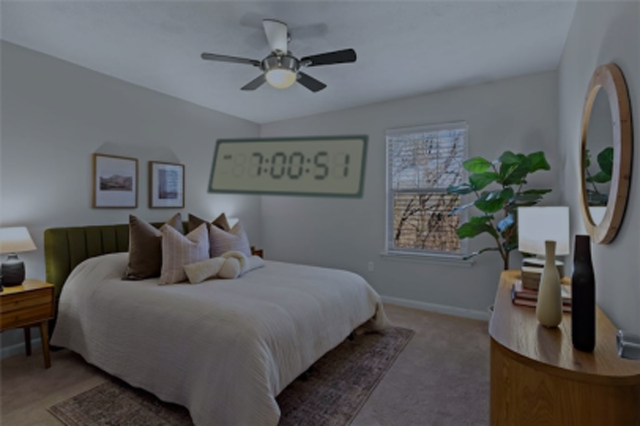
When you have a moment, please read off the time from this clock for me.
7:00:51
